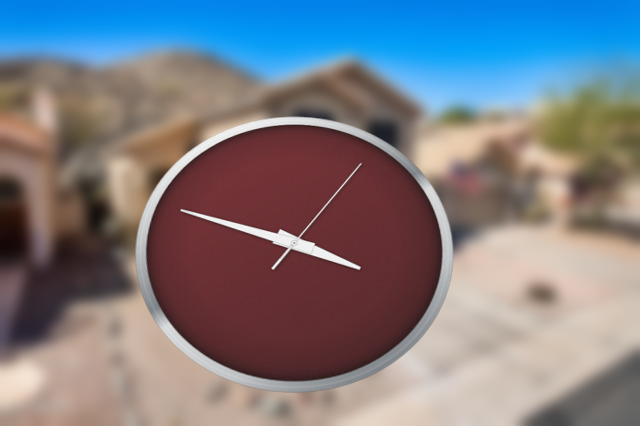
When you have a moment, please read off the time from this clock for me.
3:48:06
